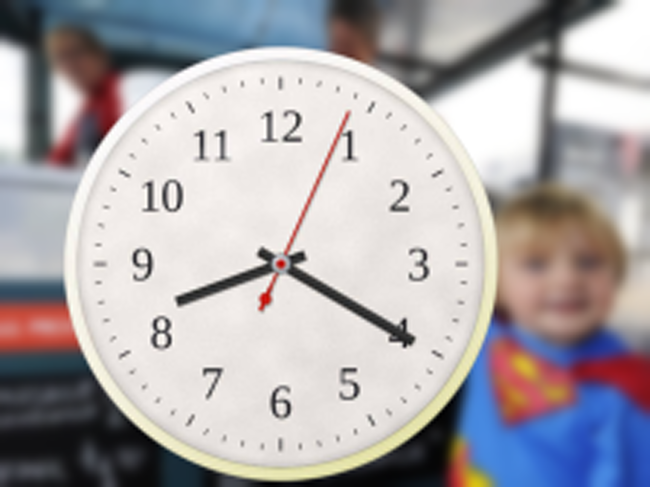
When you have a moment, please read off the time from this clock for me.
8:20:04
